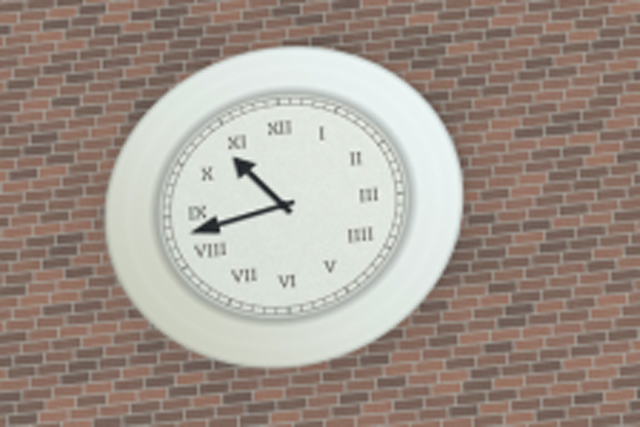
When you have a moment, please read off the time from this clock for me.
10:43
